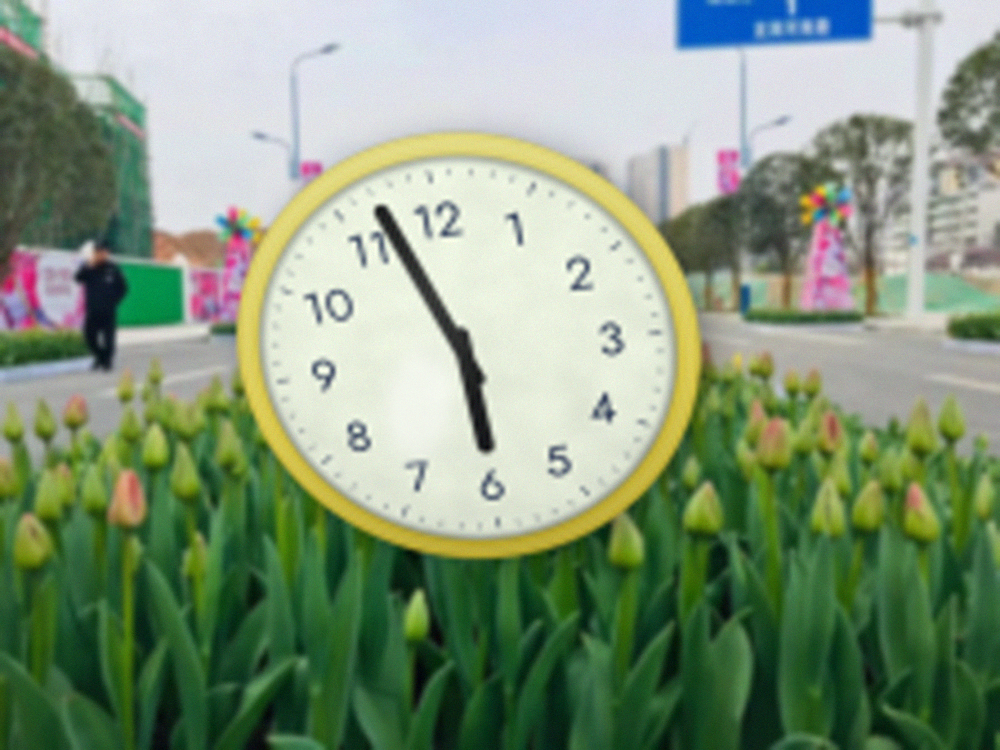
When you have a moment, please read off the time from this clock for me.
5:57
